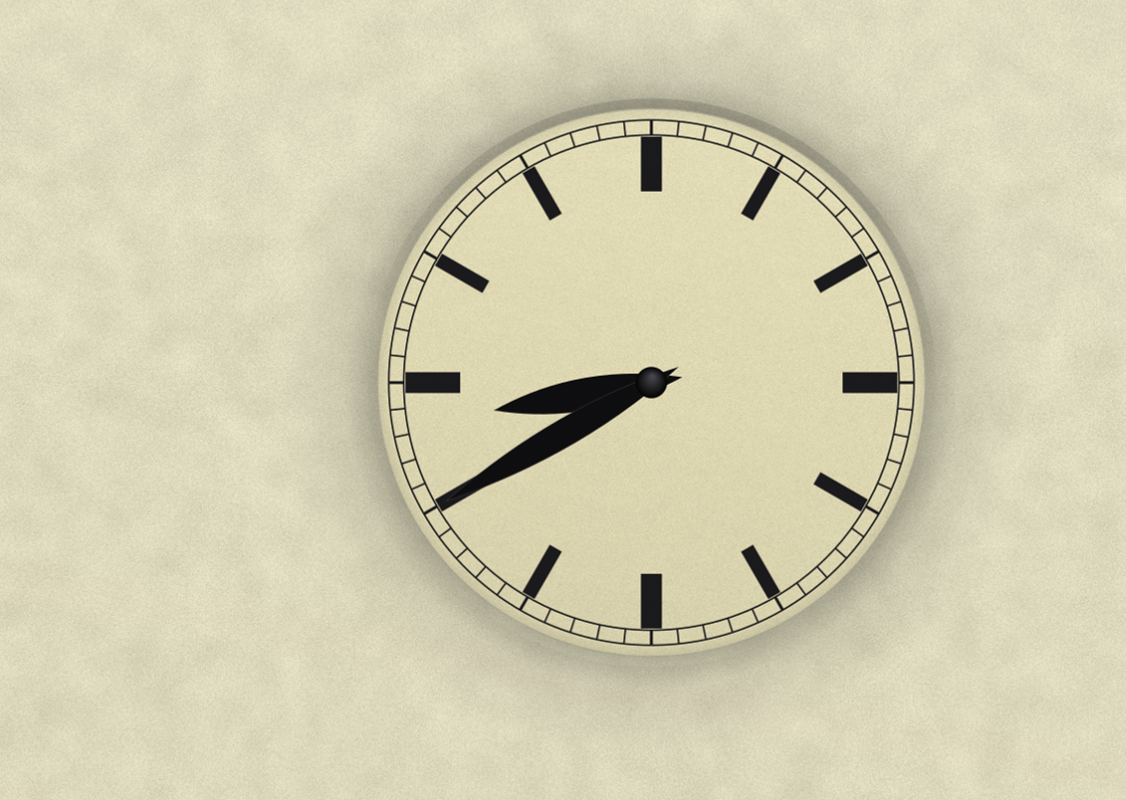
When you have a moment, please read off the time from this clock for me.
8:40
